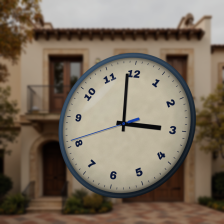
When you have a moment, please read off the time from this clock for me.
2:58:41
